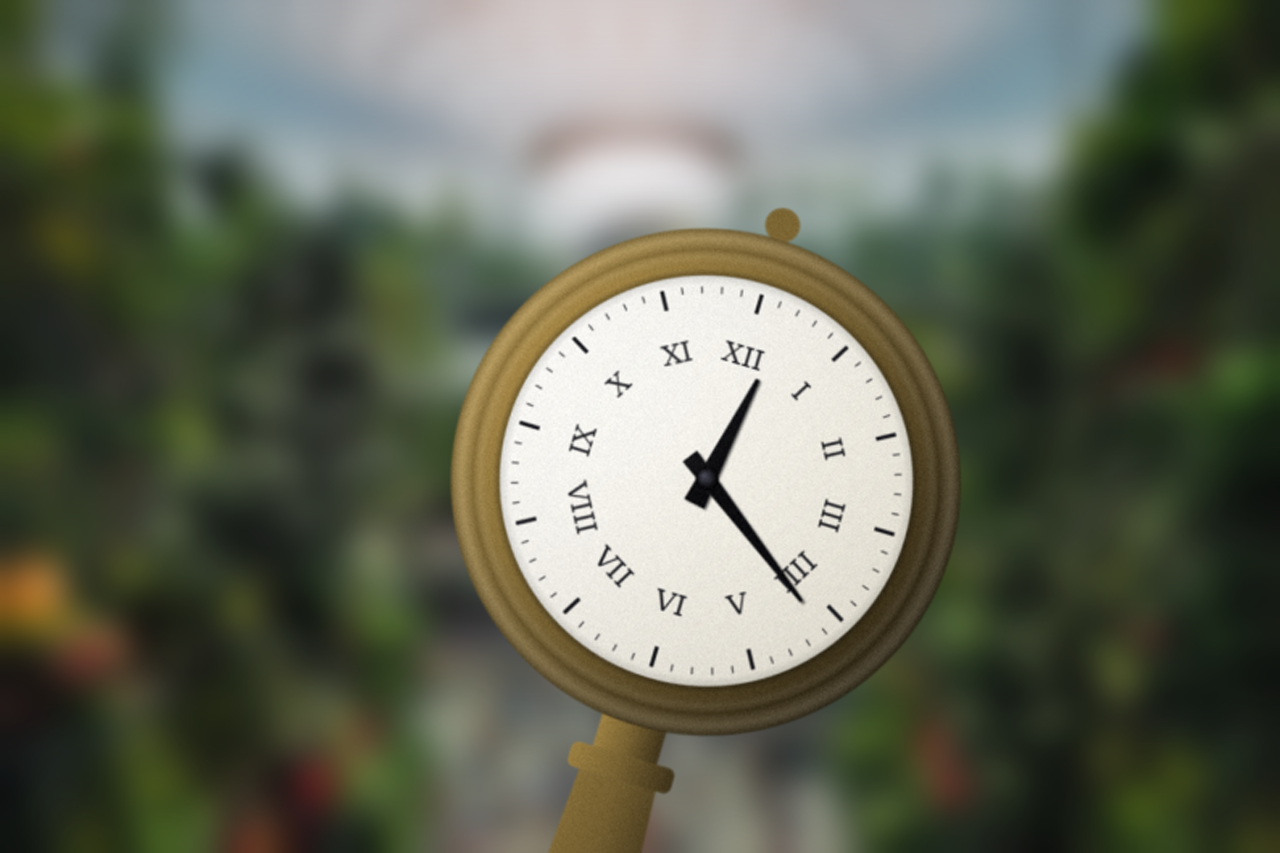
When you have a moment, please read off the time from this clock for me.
12:21
